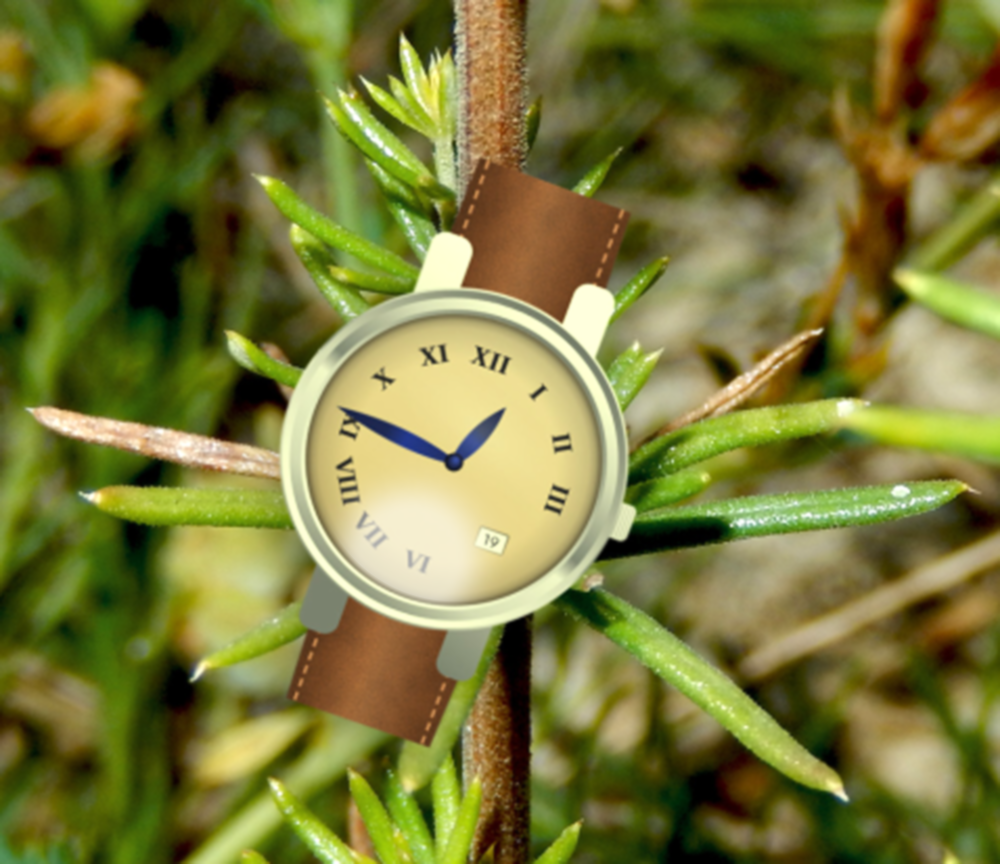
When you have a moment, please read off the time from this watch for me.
12:46
